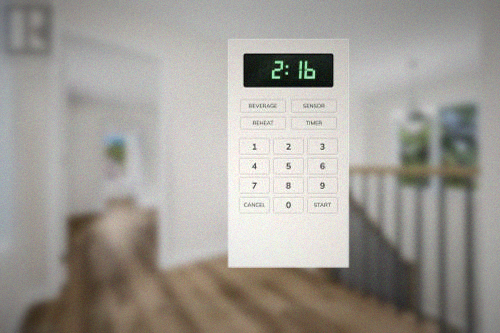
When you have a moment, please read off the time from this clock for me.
2:16
